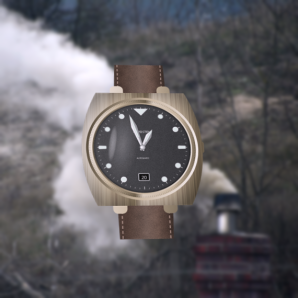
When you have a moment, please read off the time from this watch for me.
12:57
